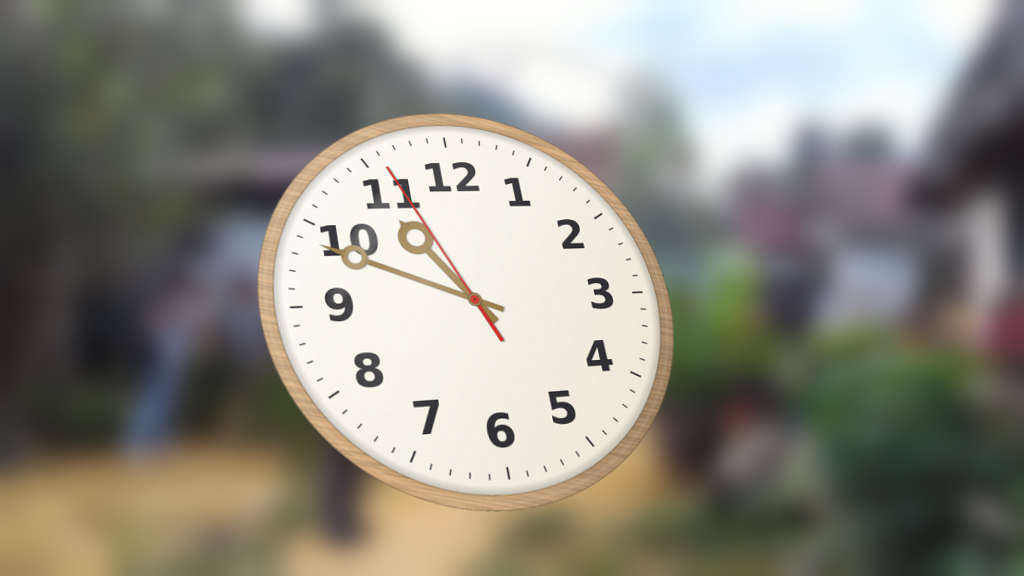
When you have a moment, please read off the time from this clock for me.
10:48:56
